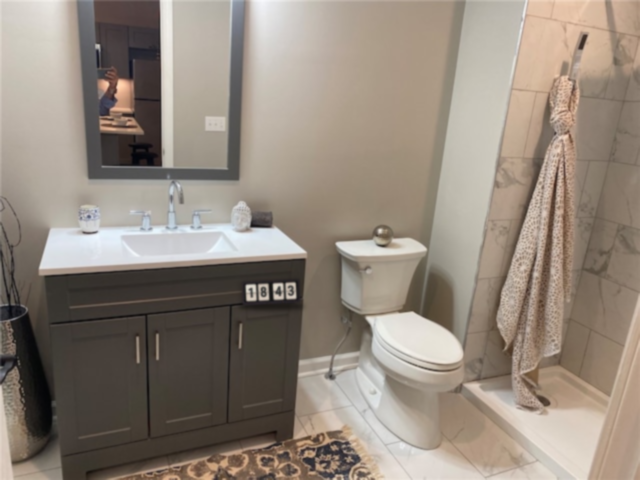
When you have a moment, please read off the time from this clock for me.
18:43
